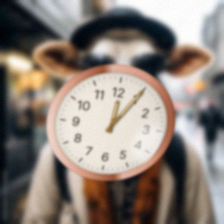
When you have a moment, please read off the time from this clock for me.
12:05
